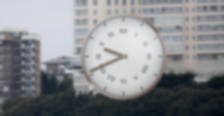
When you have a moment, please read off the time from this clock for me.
9:41
